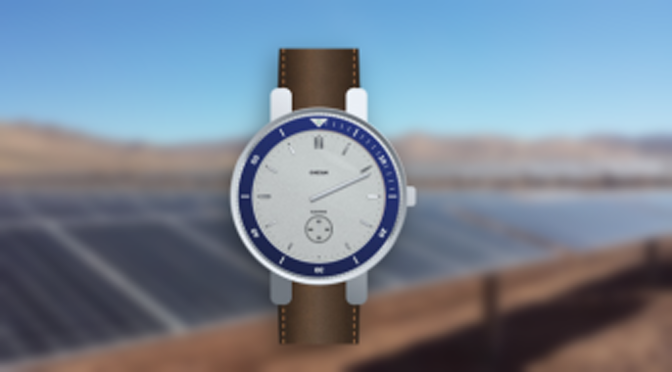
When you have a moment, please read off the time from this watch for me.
2:11
